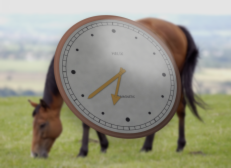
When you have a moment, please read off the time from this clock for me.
6:39
